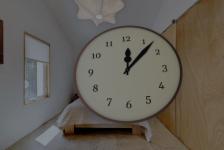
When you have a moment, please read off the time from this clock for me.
12:07
